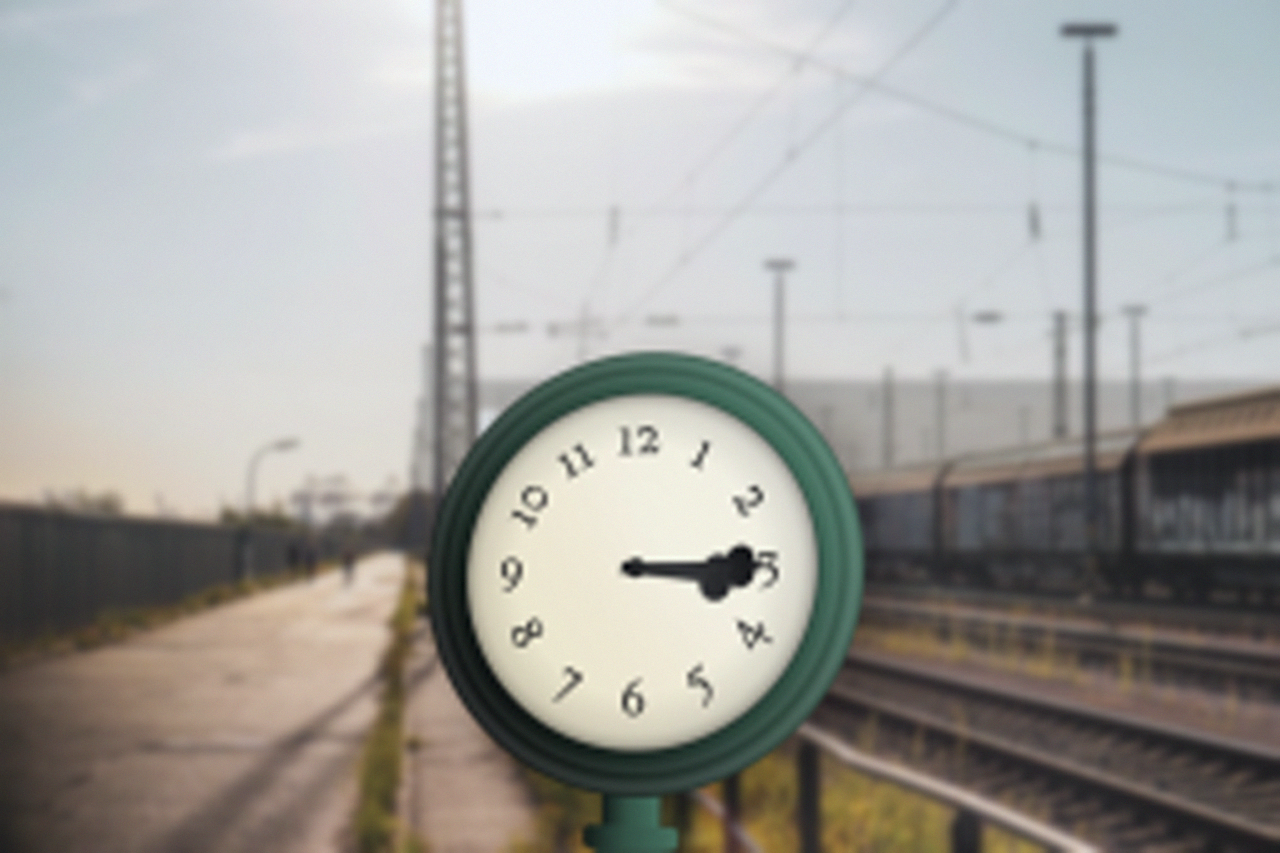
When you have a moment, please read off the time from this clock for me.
3:15
